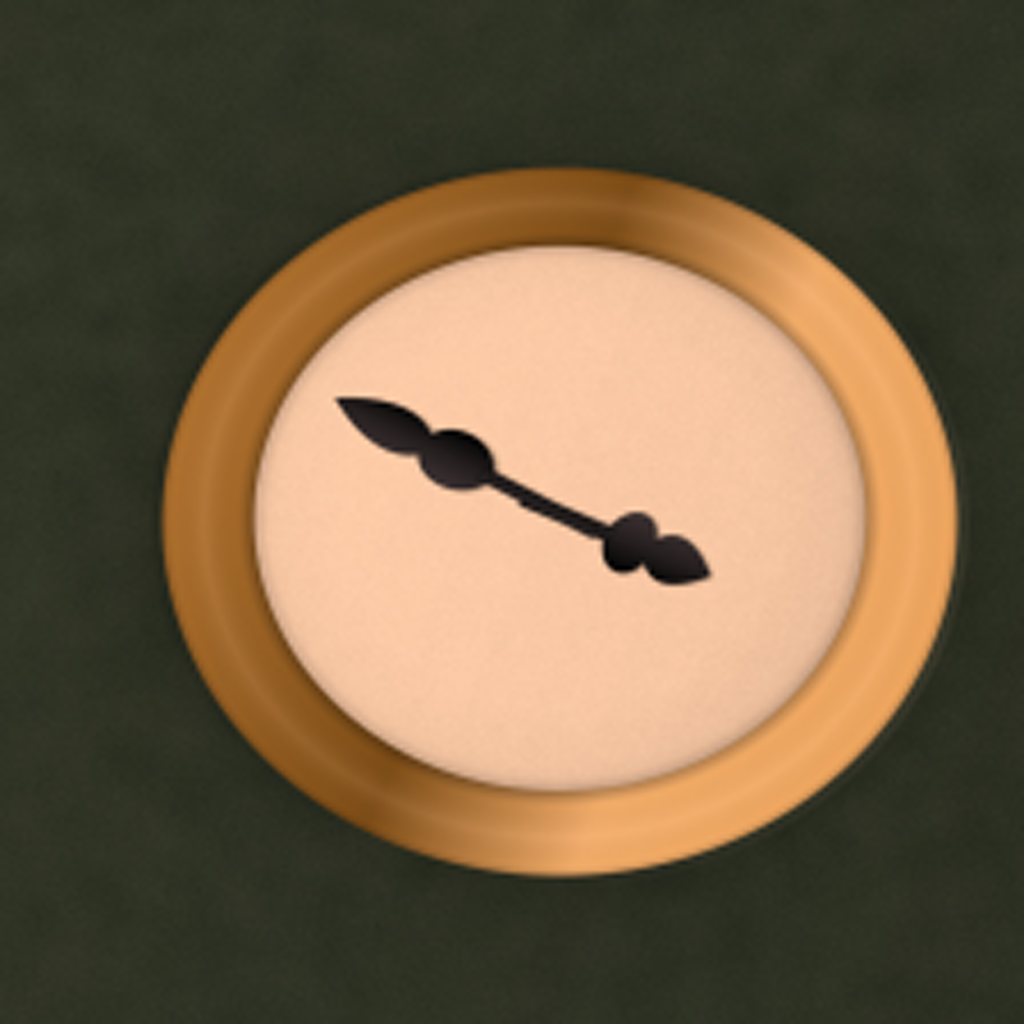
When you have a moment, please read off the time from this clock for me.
3:50
